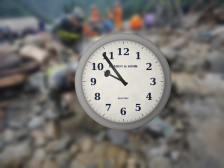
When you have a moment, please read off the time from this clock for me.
9:54
